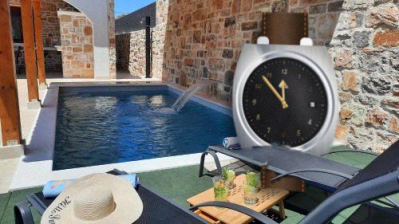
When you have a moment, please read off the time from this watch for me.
11:53
